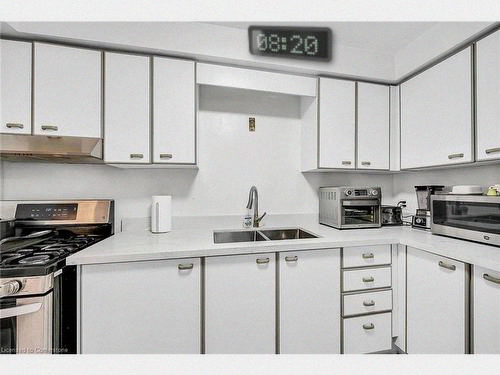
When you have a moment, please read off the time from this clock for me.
8:20
